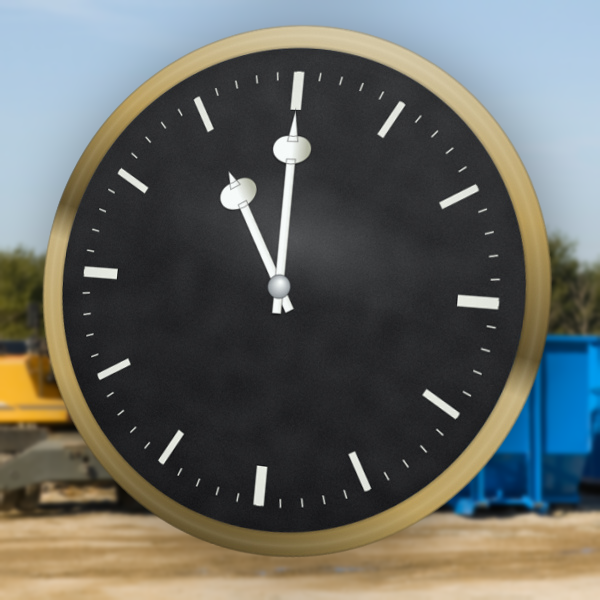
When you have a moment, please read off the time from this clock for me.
11:00
